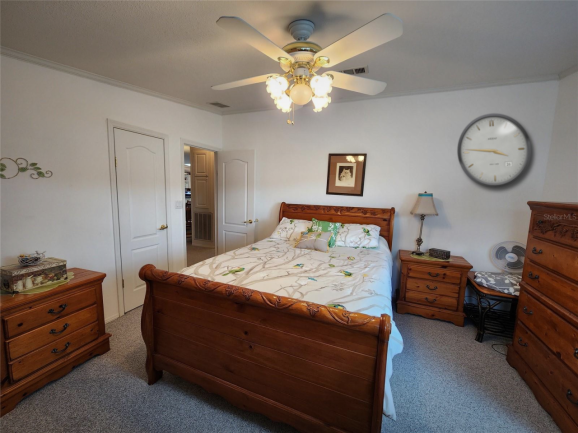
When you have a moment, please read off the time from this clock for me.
3:46
